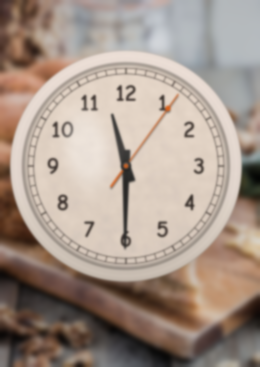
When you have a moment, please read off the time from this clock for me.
11:30:06
